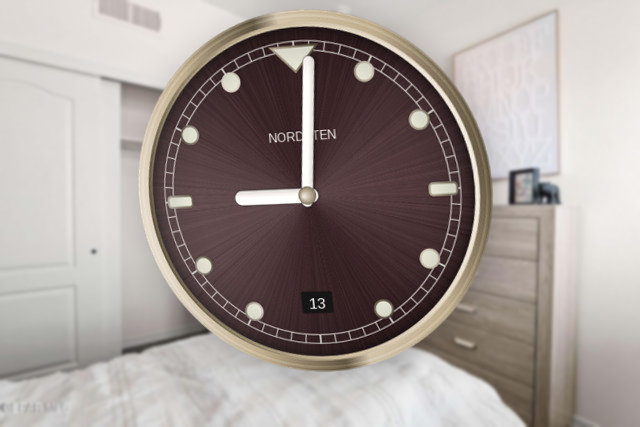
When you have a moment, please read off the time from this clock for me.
9:01
